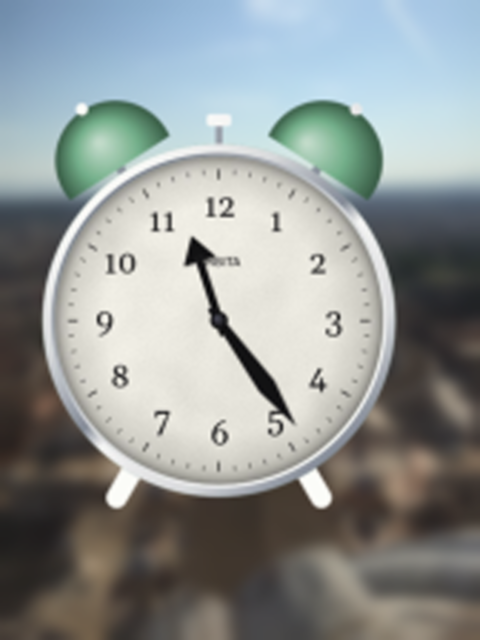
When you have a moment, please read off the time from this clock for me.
11:24
